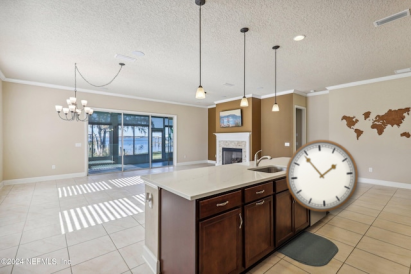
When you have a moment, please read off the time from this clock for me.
1:54
